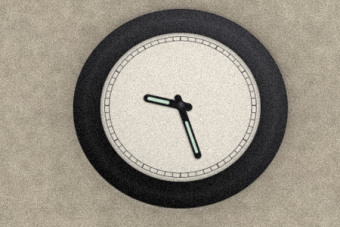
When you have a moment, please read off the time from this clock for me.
9:27
